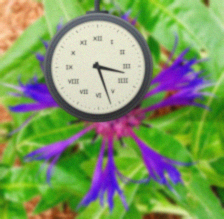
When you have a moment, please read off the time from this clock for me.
3:27
